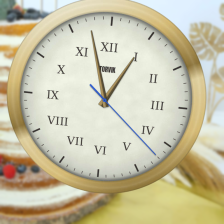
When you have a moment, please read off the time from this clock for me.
12:57:22
